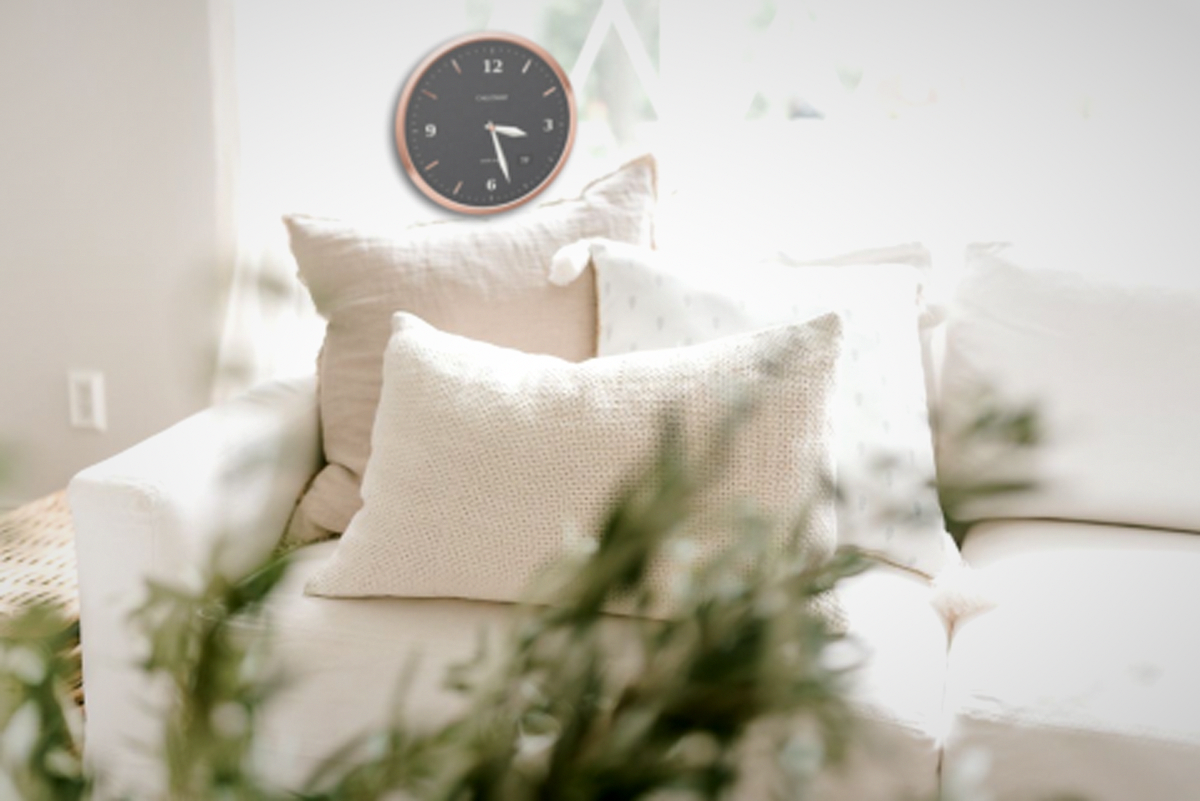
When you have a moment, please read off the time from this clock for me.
3:27
